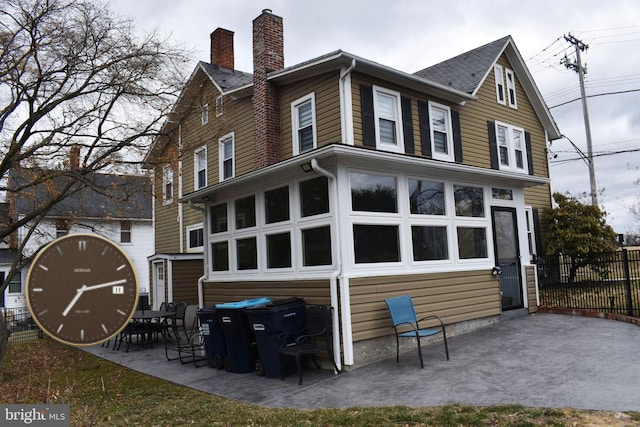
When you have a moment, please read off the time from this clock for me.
7:13
